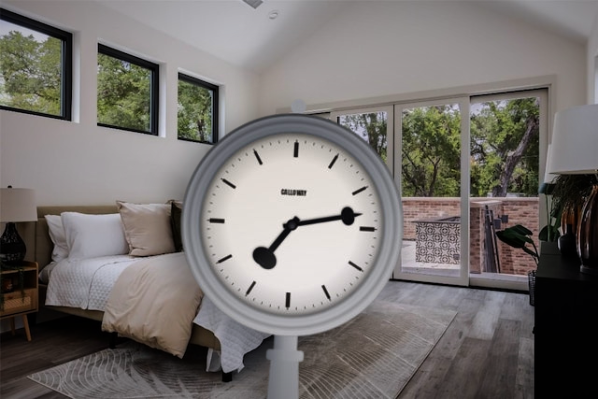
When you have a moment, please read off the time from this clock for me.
7:13
